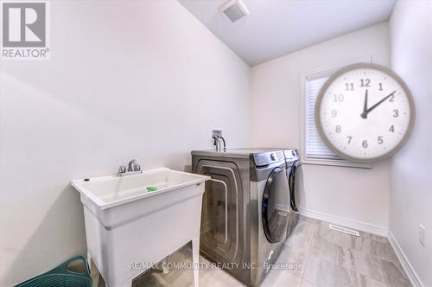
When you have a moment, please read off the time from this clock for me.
12:09
